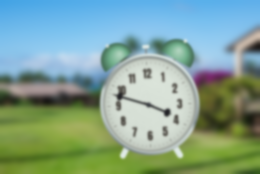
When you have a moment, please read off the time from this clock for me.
3:48
